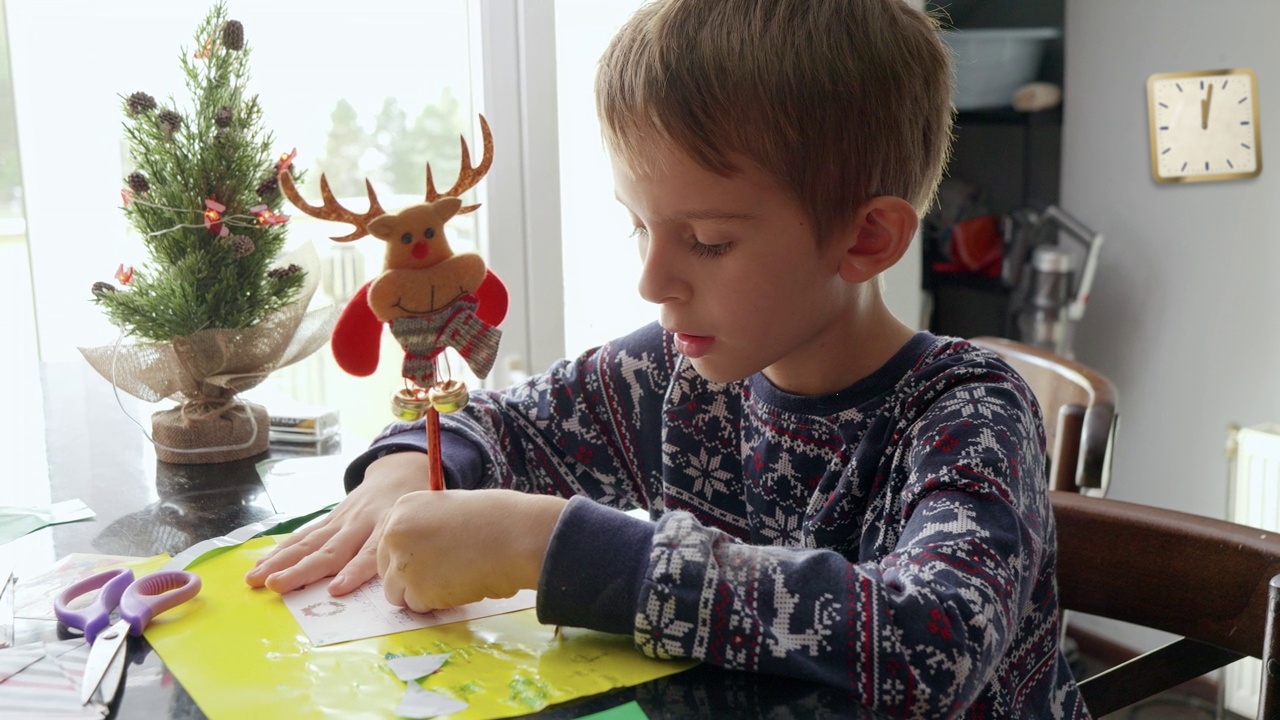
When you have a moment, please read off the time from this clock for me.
12:02
